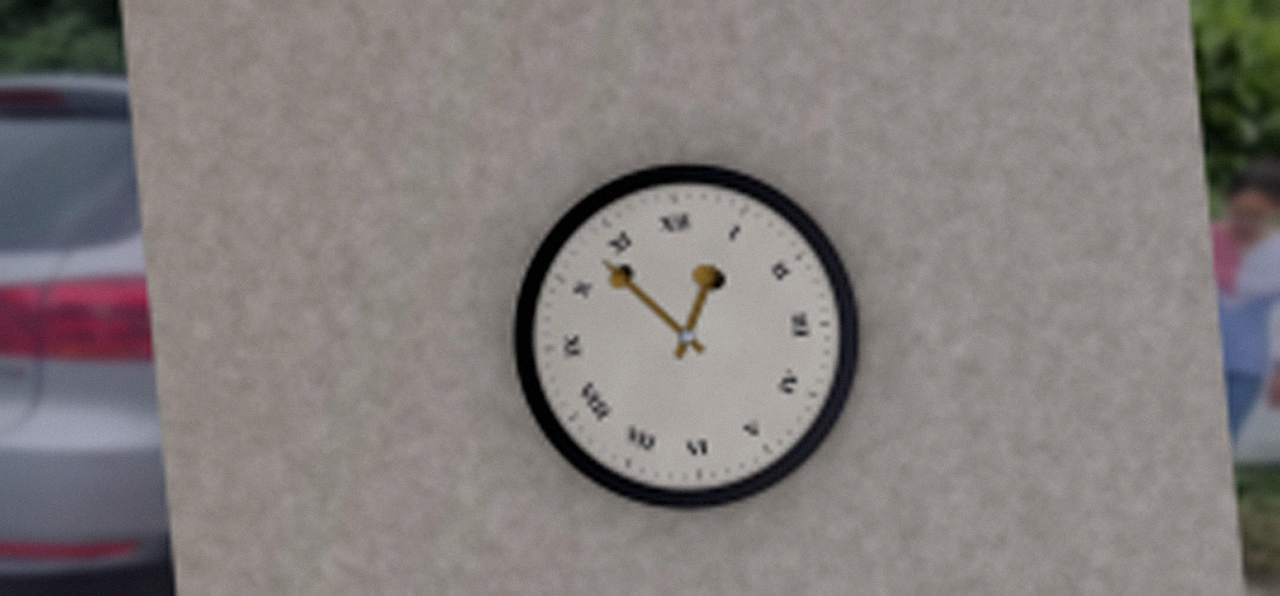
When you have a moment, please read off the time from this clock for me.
12:53
